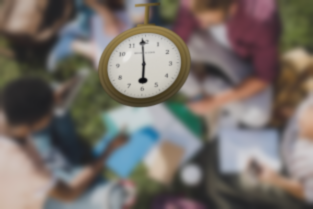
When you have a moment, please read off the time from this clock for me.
5:59
